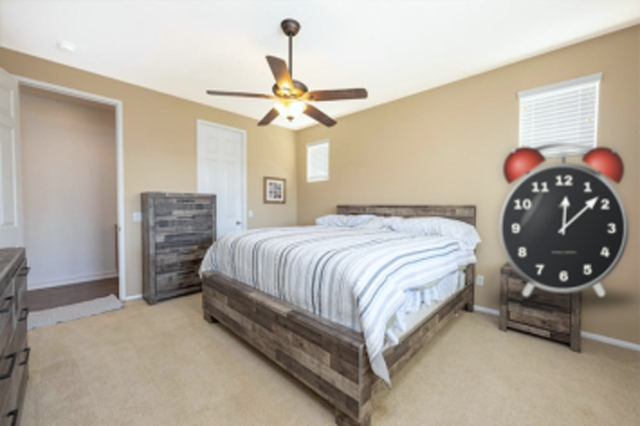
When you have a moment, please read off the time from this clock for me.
12:08
